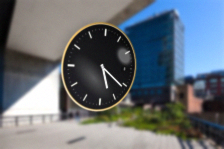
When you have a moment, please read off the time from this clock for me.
5:21
